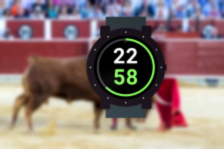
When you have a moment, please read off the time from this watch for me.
22:58
